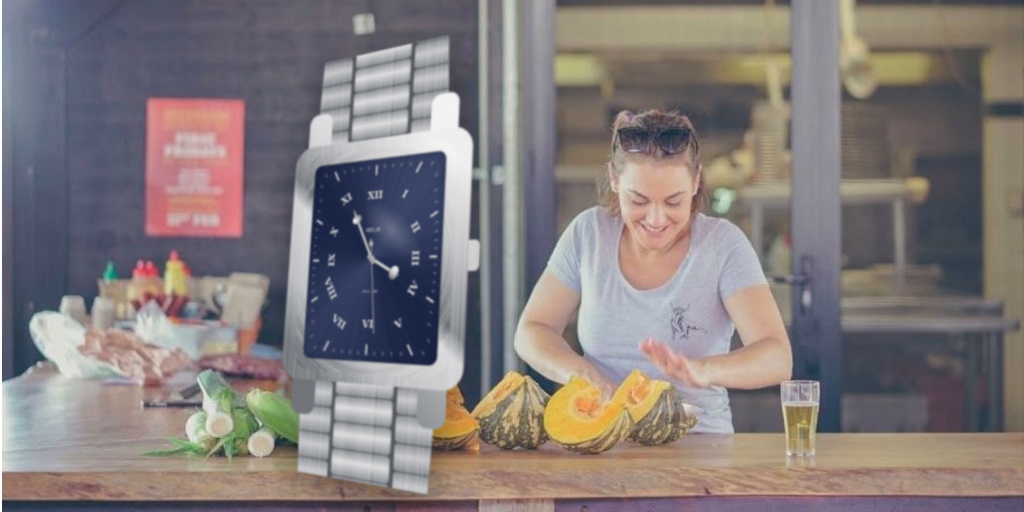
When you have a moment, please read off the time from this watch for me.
3:55:29
